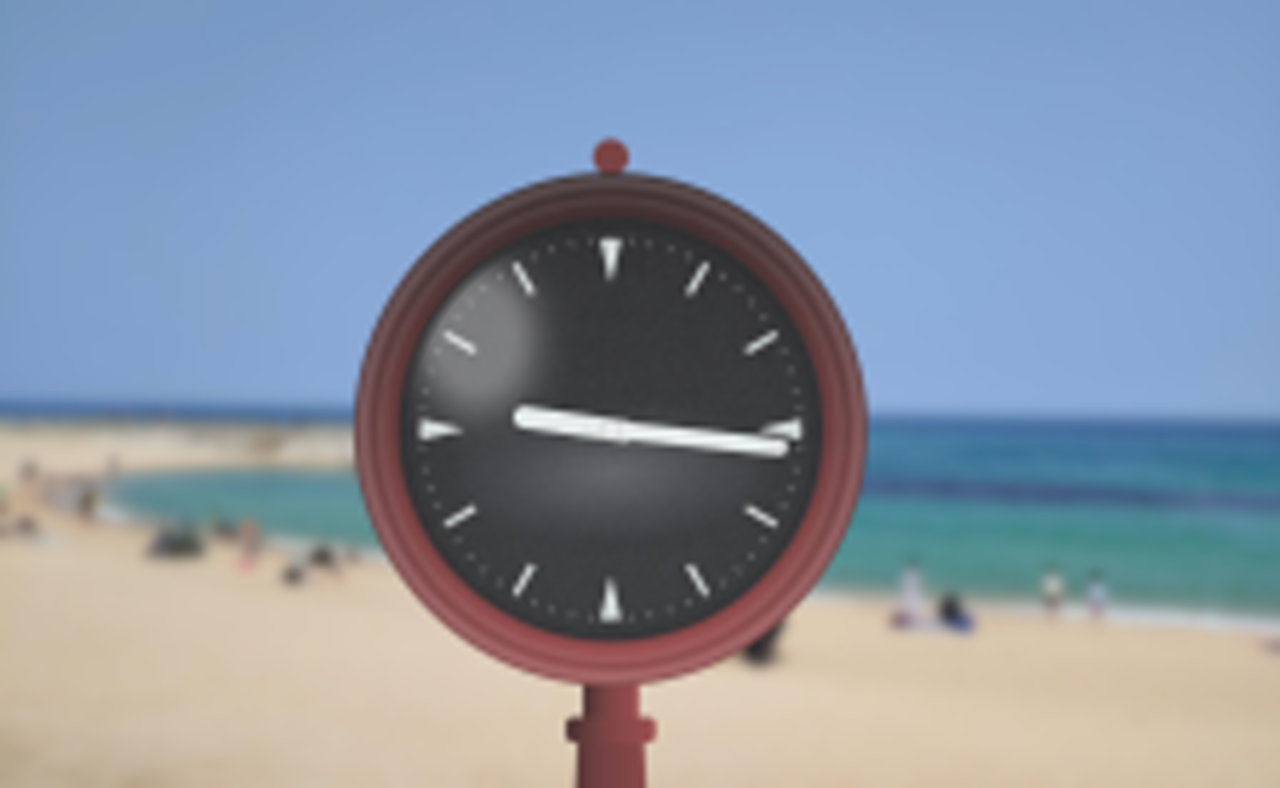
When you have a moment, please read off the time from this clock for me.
9:16
